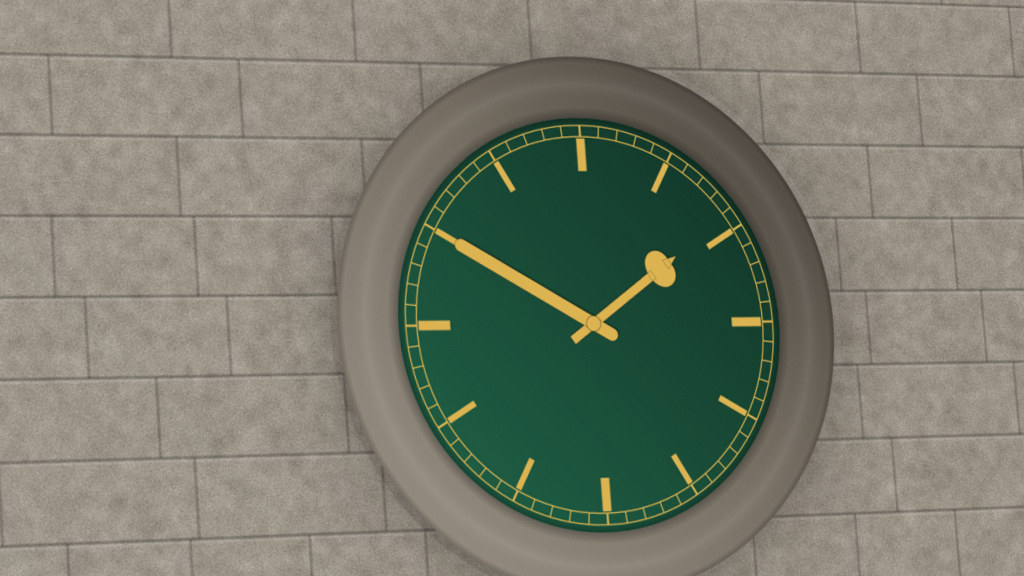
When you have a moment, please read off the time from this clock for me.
1:50
